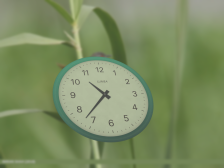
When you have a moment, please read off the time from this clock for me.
10:37
